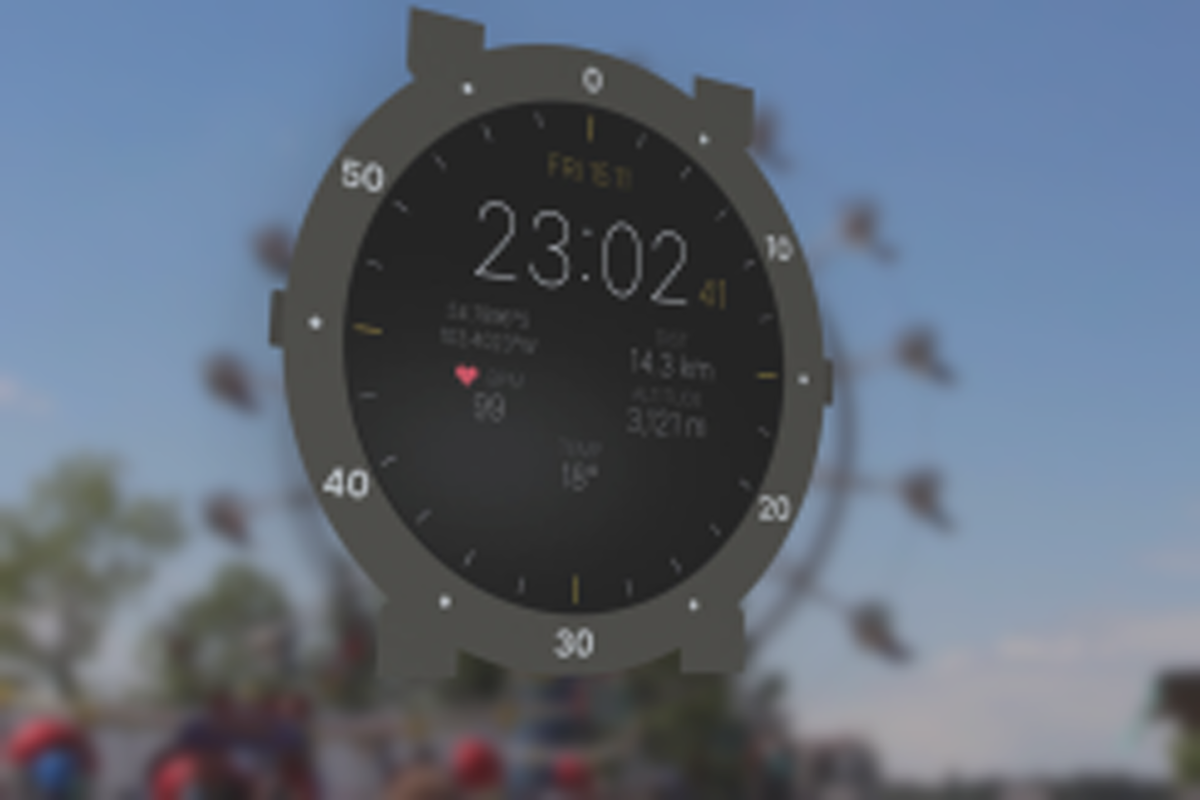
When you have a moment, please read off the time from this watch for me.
23:02:41
